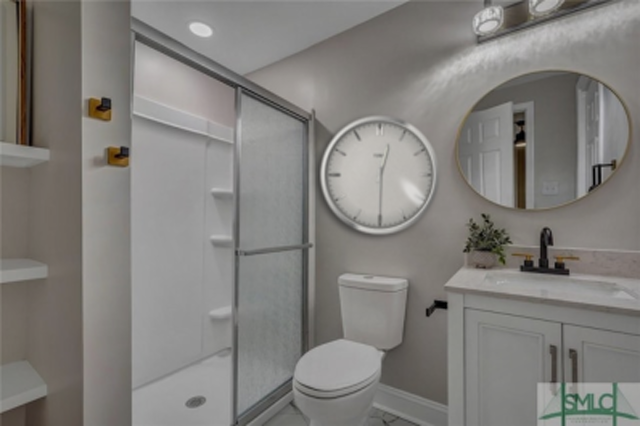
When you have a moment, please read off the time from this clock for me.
12:30
